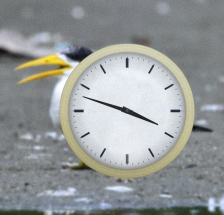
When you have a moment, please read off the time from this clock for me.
3:48
